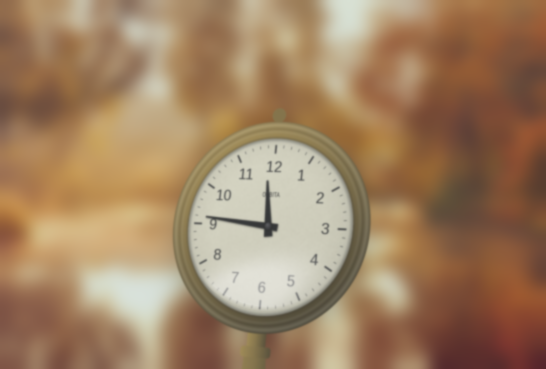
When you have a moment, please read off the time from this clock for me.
11:46
